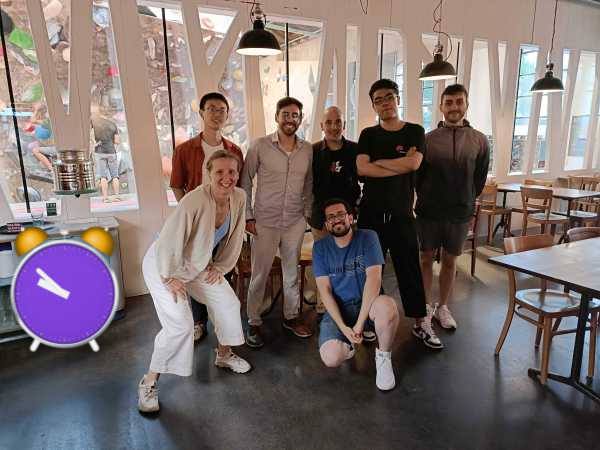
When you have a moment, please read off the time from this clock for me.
9:52
